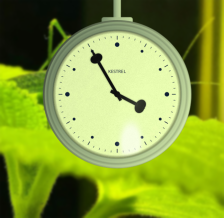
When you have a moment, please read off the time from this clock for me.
3:55
